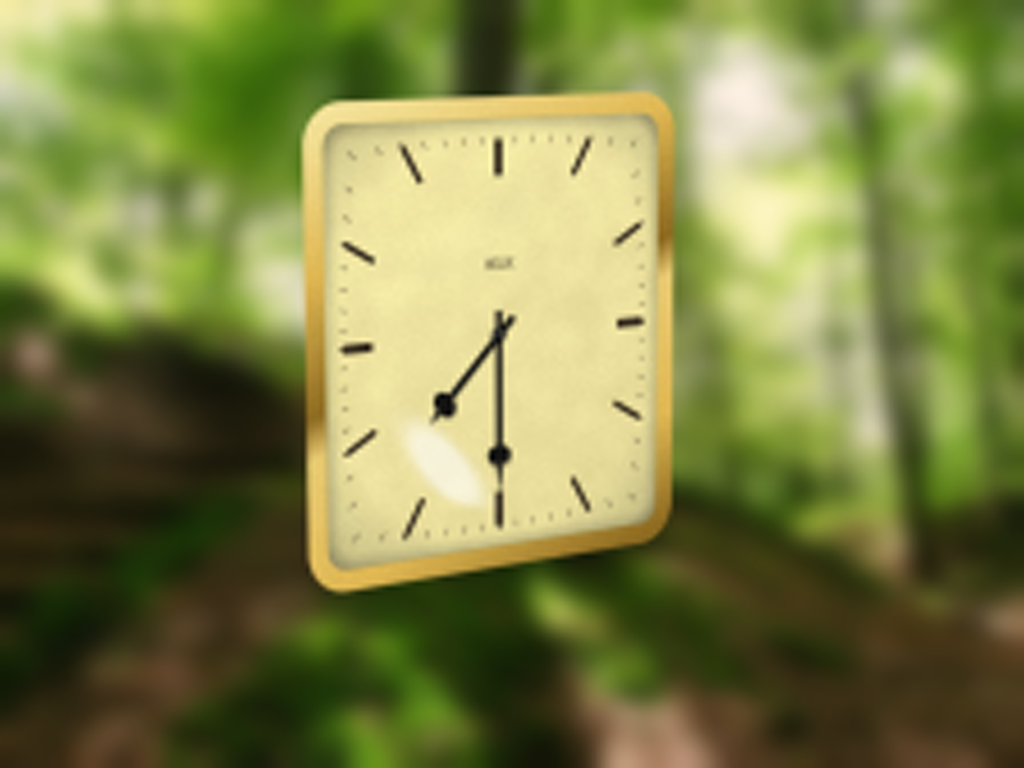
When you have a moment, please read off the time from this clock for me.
7:30
